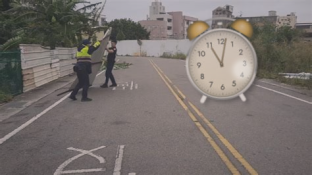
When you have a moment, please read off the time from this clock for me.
11:02
